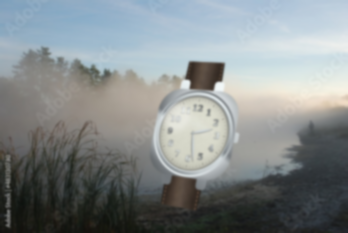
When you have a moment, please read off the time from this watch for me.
2:28
